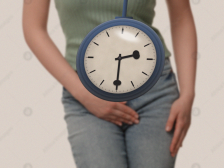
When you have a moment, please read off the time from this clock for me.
2:30
